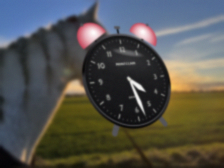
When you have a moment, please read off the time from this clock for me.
4:28
